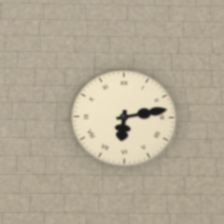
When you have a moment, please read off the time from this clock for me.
6:13
